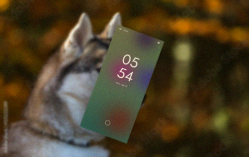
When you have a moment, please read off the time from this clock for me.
5:54
